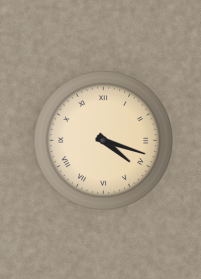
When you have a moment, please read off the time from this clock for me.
4:18
